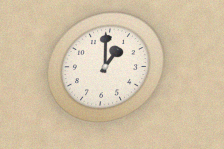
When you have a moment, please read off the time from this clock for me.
12:59
